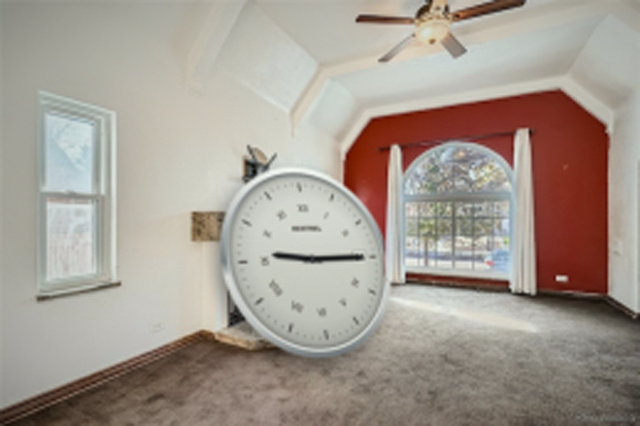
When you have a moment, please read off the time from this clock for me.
9:15
